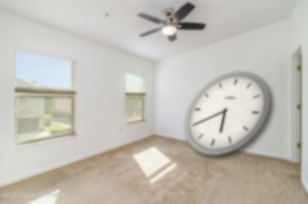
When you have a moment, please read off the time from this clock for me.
5:40
